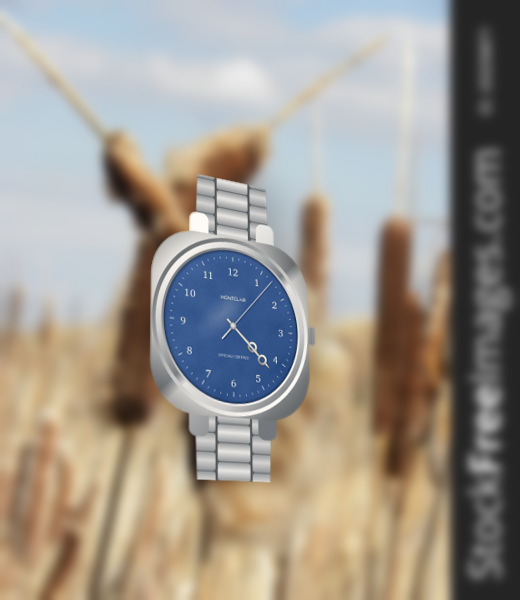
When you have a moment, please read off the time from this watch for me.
4:22:07
